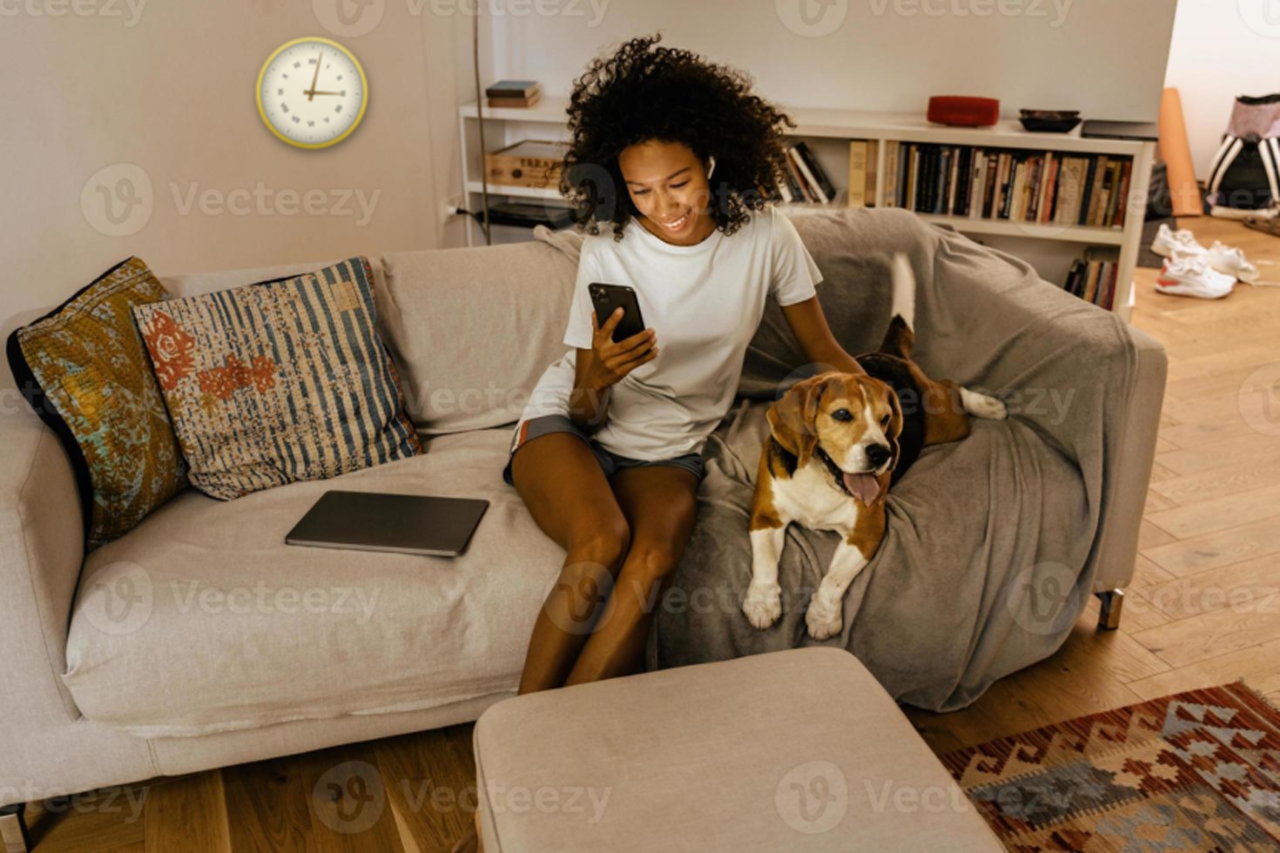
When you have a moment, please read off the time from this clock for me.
3:02
